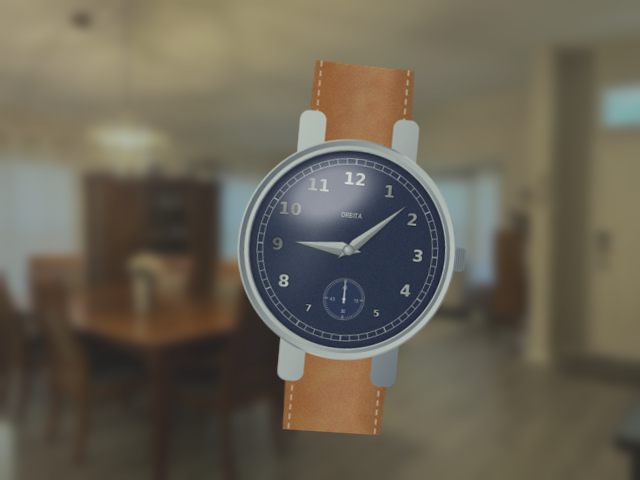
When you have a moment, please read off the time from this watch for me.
9:08
